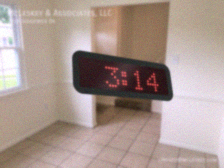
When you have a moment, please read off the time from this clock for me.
3:14
